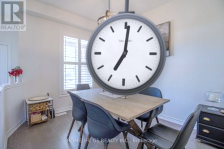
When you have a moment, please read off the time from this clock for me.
7:01
